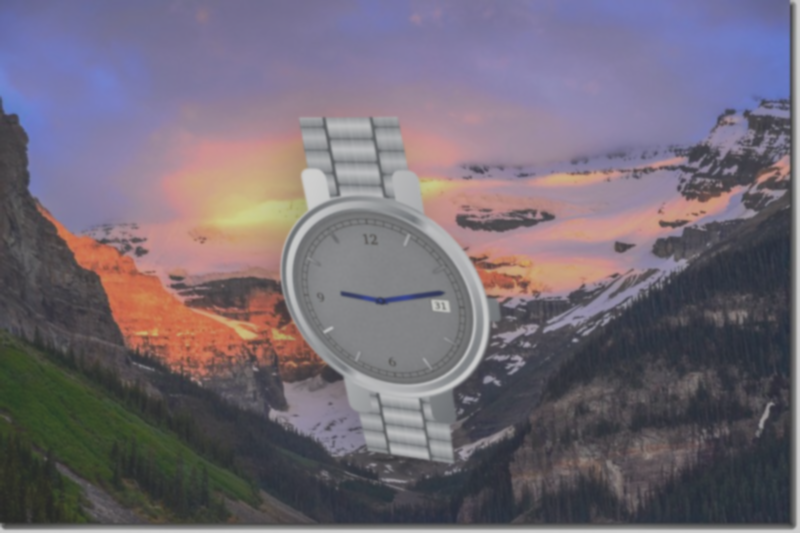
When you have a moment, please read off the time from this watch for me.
9:13
